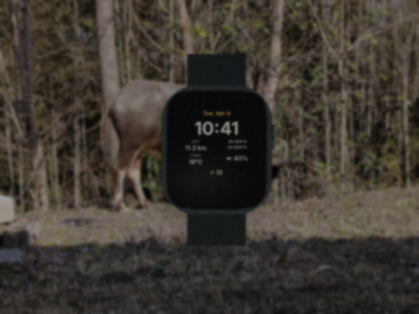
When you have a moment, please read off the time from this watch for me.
10:41
